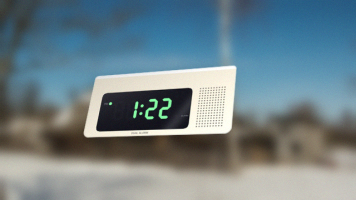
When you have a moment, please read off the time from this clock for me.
1:22
